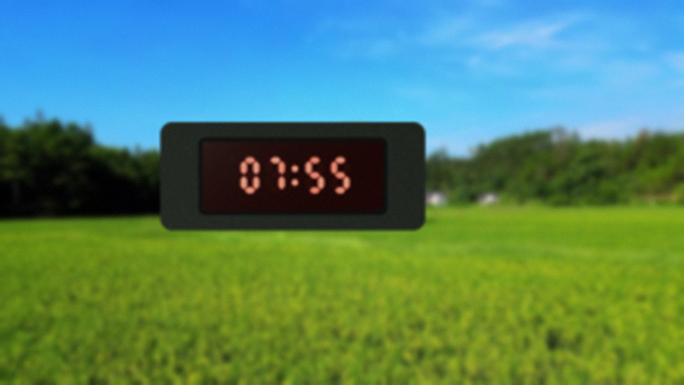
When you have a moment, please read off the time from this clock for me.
7:55
